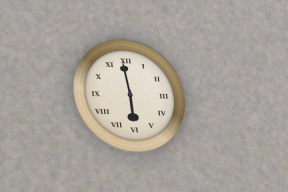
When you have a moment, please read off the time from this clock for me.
5:59
